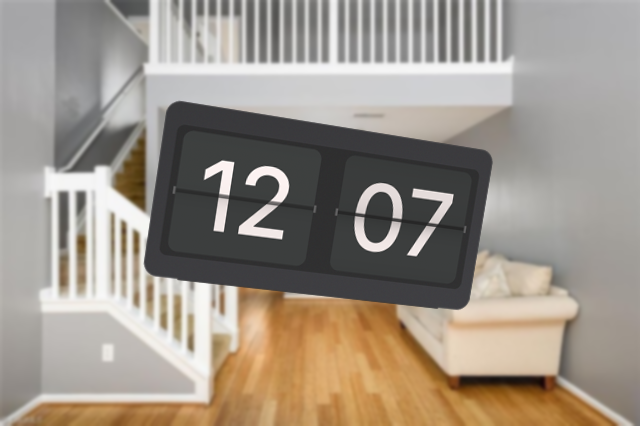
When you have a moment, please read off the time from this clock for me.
12:07
